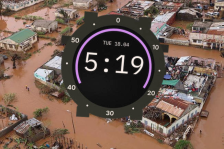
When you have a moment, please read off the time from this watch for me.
5:19
